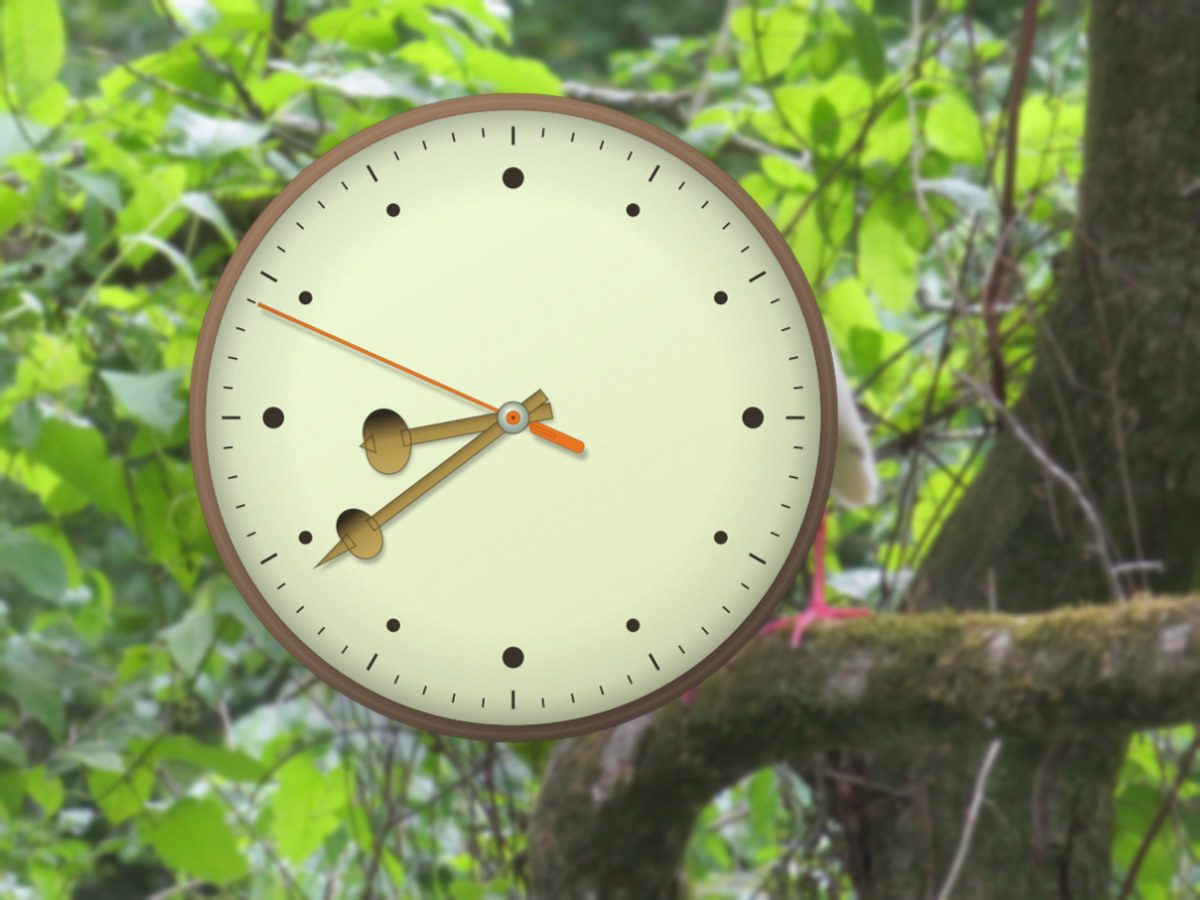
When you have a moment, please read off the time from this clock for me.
8:38:49
